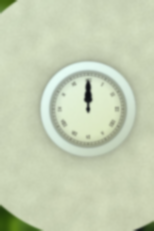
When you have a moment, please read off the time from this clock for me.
12:00
